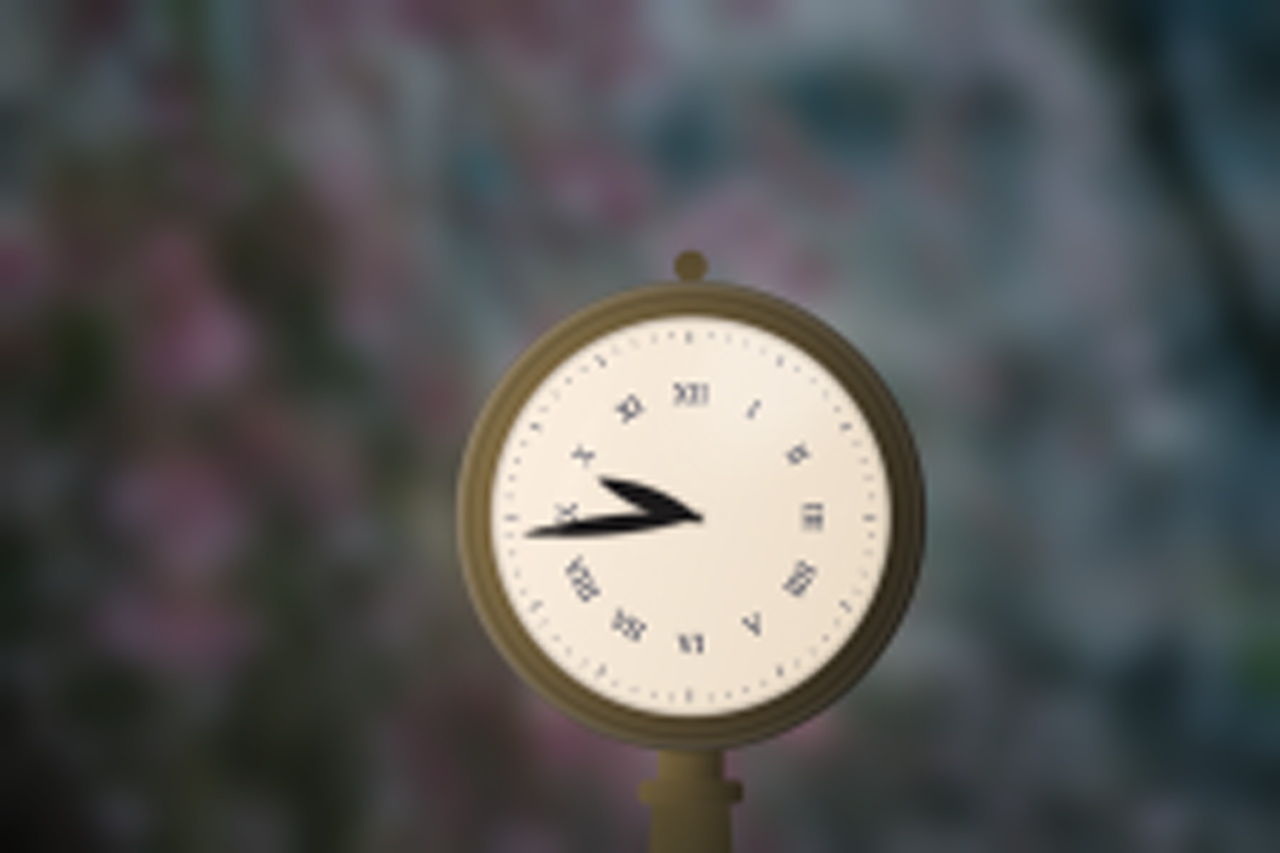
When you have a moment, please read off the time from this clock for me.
9:44
